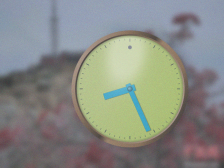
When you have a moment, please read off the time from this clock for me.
8:26
